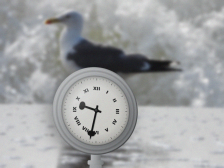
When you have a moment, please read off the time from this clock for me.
9:32
